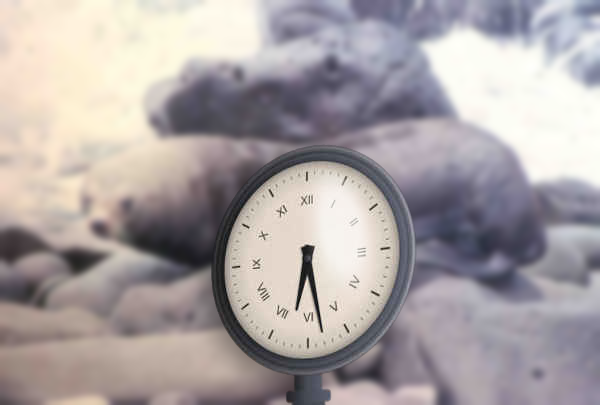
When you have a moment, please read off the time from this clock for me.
6:28
